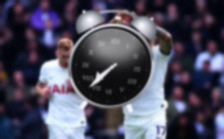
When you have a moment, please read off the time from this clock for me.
7:37
